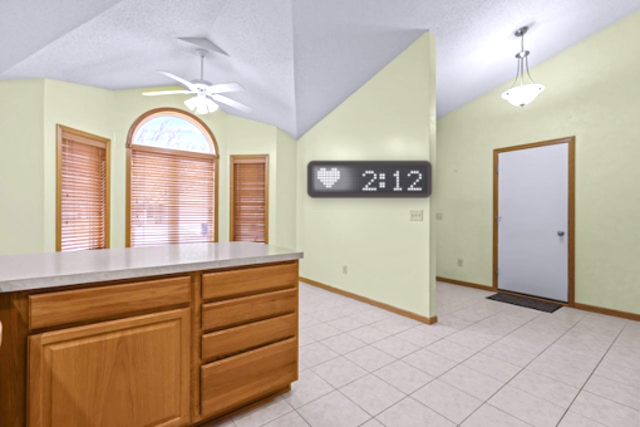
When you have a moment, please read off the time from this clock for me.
2:12
